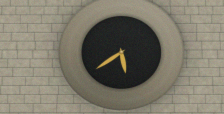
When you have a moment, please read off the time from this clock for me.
5:39
